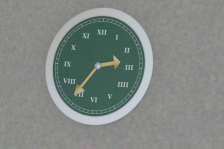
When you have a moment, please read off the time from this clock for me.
2:36
